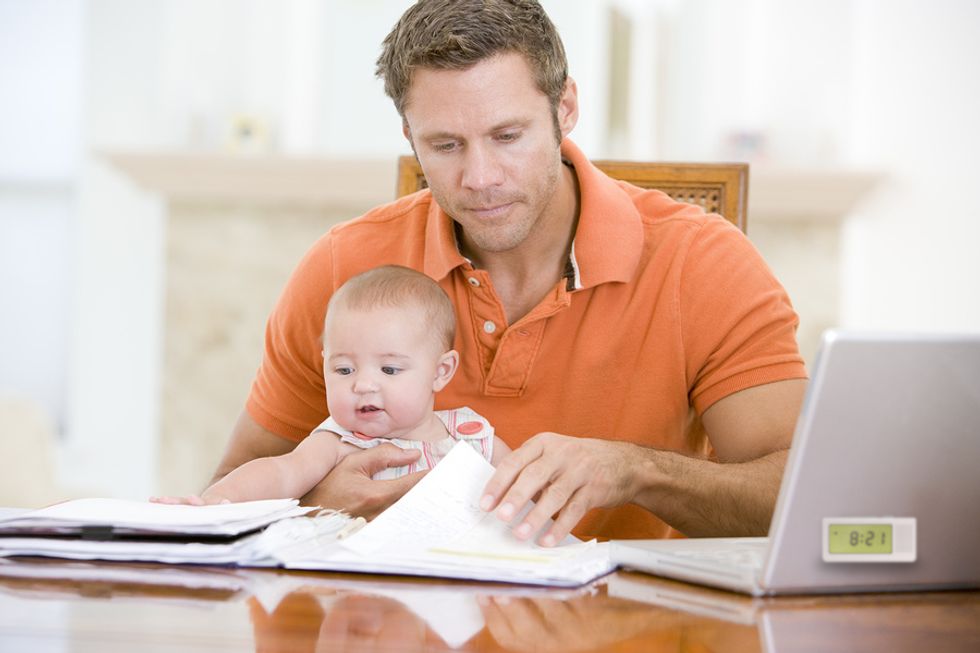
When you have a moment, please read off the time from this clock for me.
8:21
